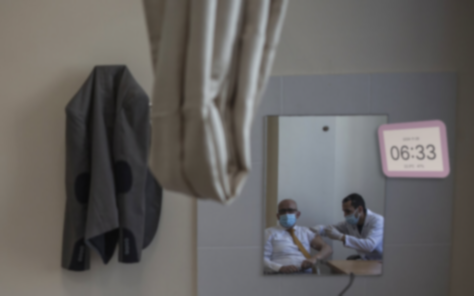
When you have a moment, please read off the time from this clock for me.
6:33
